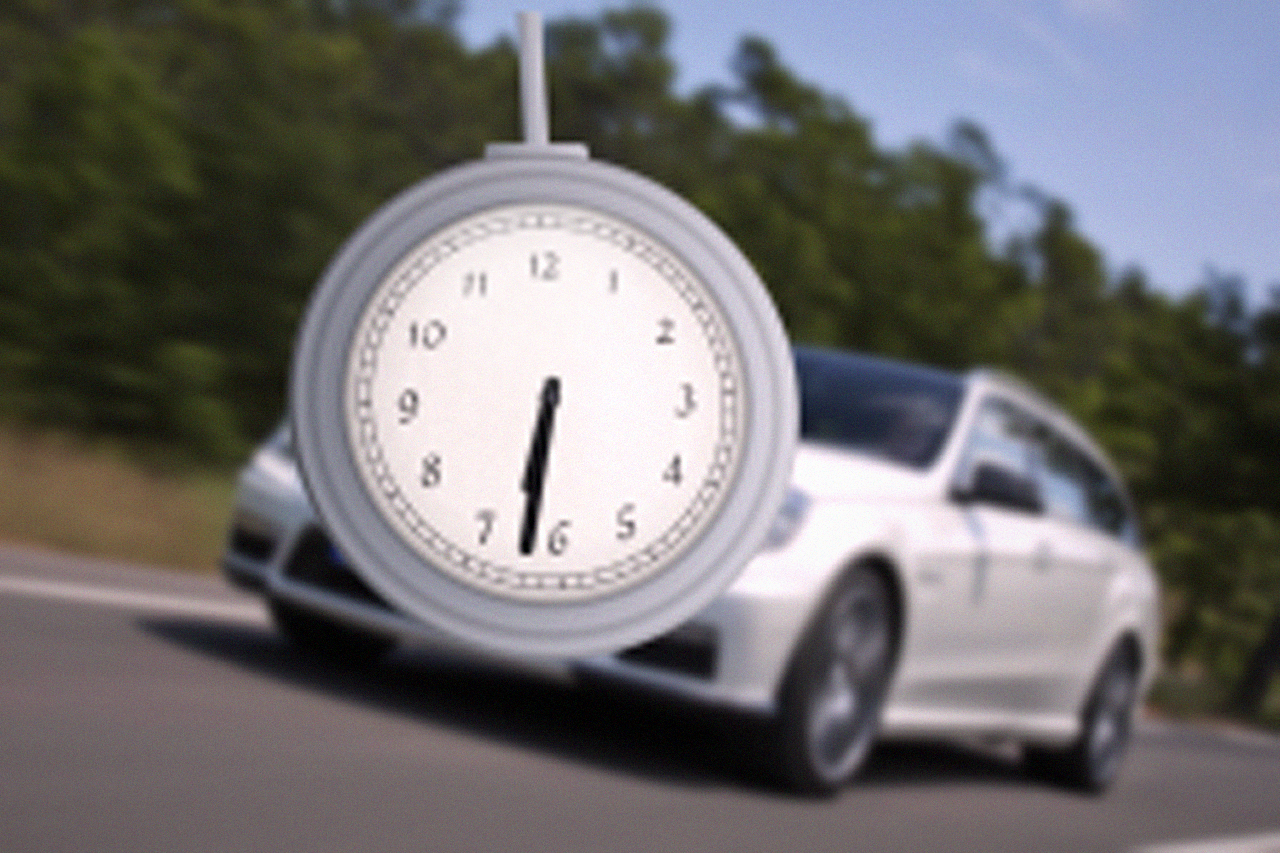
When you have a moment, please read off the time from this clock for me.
6:32
